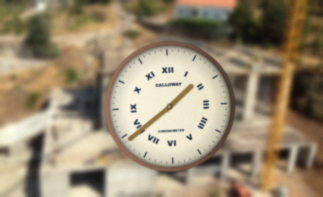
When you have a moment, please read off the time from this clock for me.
1:39
